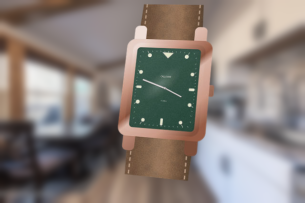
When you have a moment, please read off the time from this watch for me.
3:48
